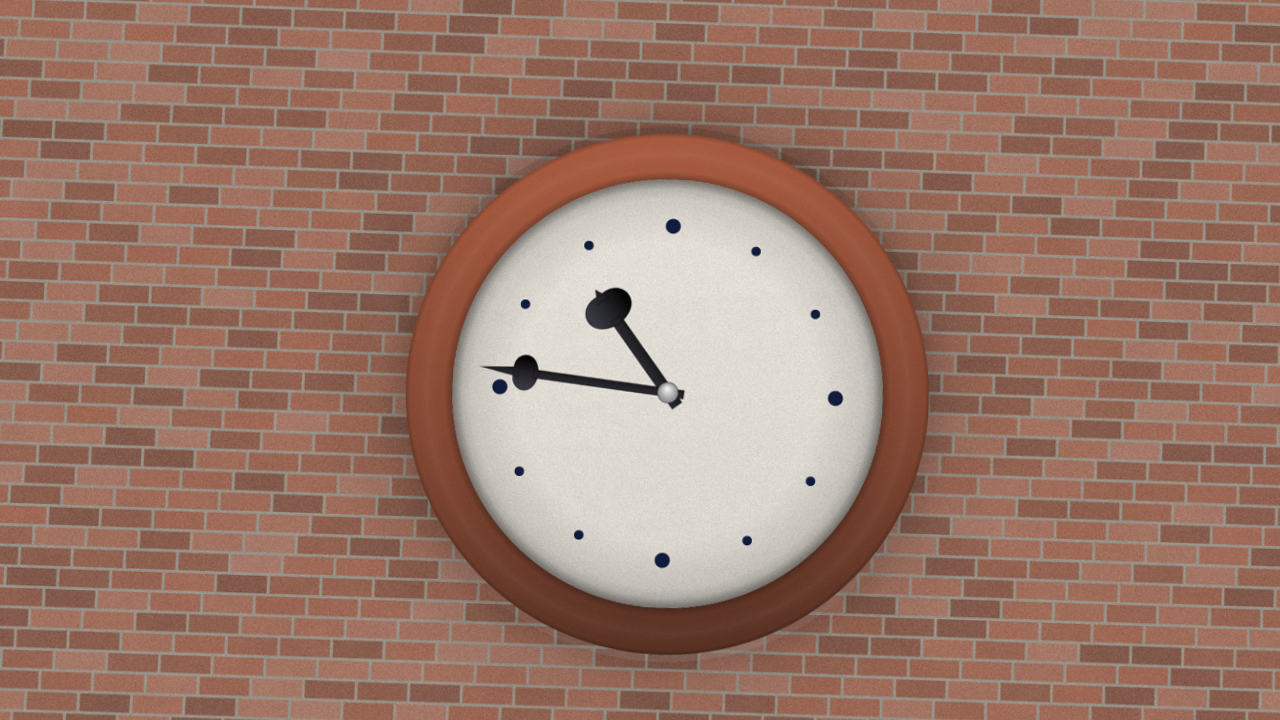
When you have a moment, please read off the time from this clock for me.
10:46
